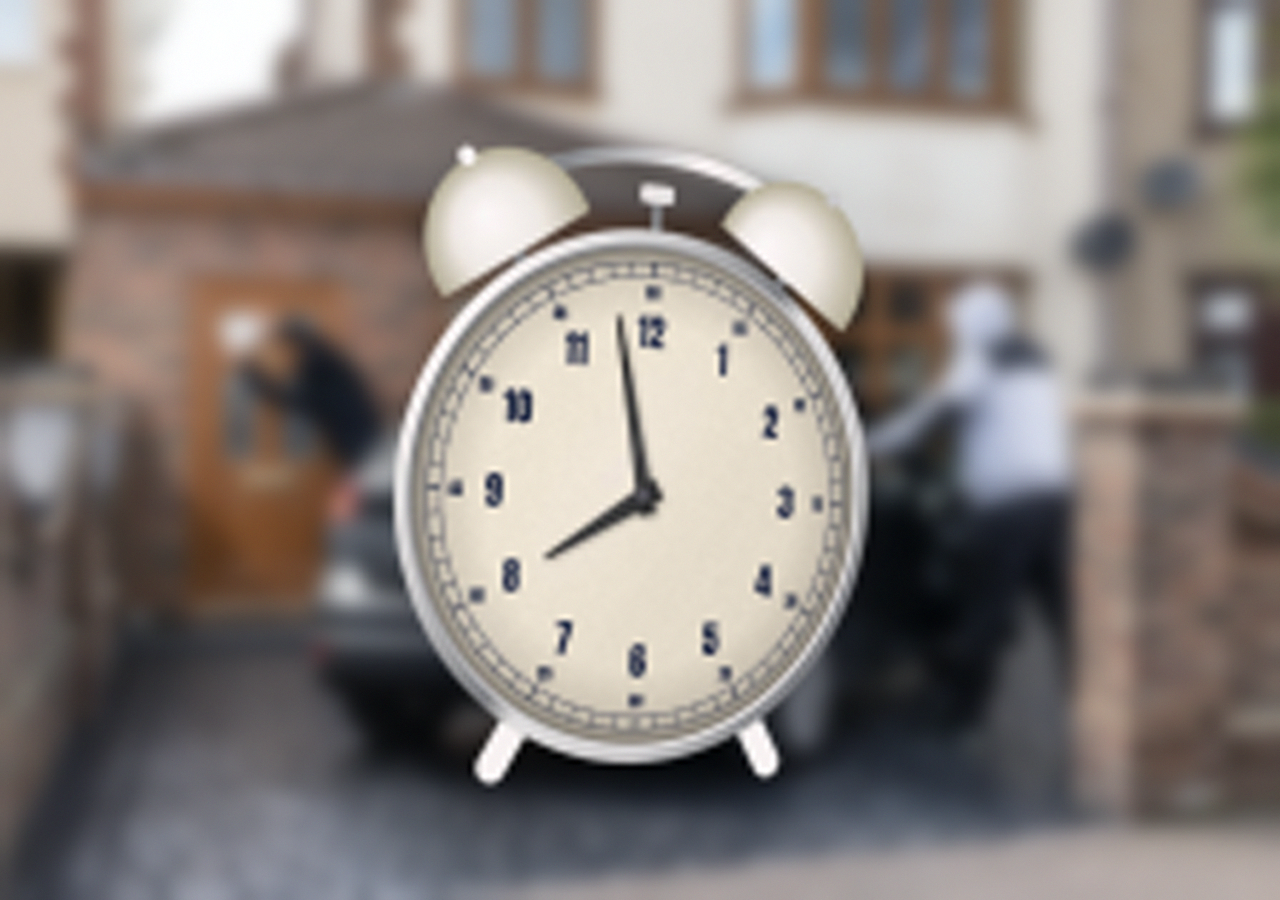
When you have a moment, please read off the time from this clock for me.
7:58
